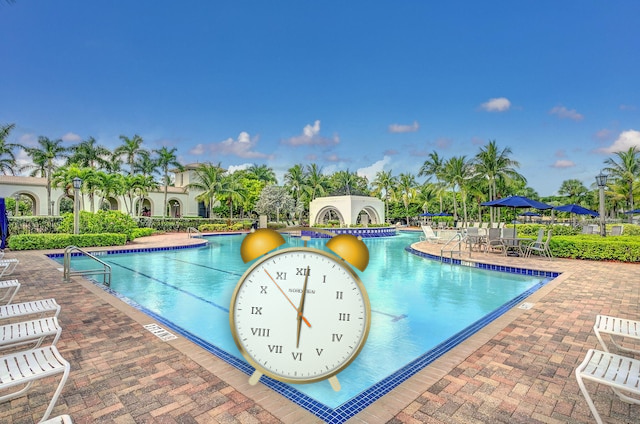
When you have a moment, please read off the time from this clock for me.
6:00:53
